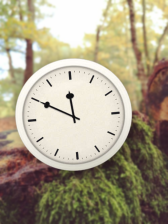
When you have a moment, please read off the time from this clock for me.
11:50
